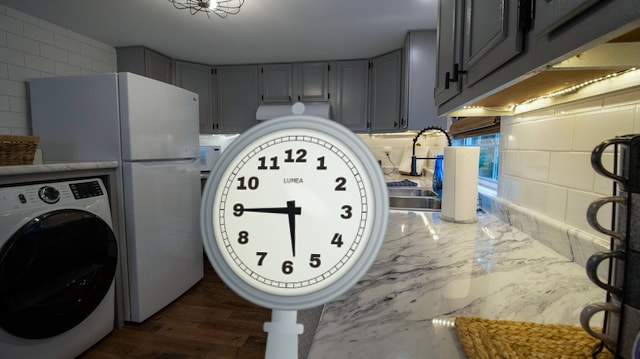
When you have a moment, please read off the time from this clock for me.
5:45
